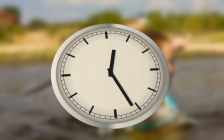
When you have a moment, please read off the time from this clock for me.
12:26
